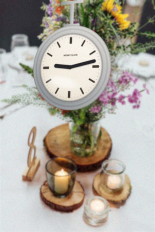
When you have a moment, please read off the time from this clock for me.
9:13
